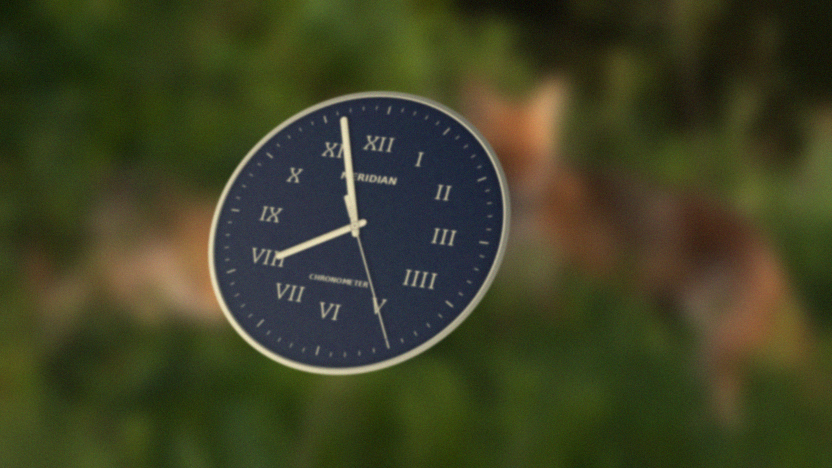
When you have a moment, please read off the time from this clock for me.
7:56:25
